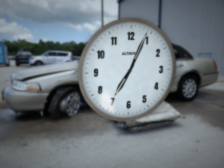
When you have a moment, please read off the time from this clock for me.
7:04
